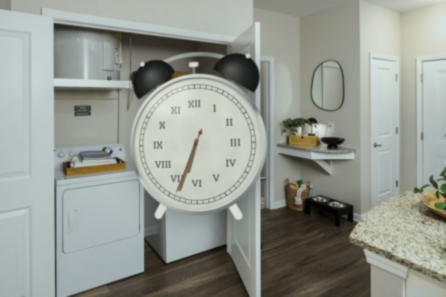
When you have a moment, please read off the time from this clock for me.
6:33:34
